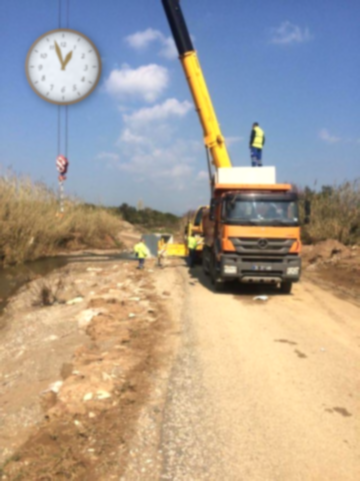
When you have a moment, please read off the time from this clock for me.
12:57
